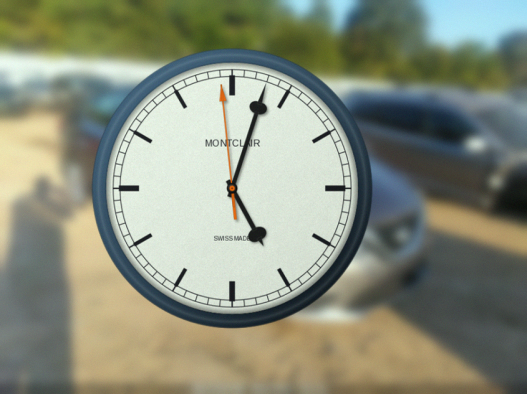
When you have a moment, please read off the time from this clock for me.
5:02:59
